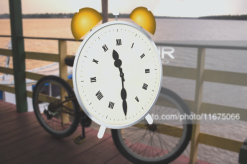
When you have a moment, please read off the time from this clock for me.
11:30
